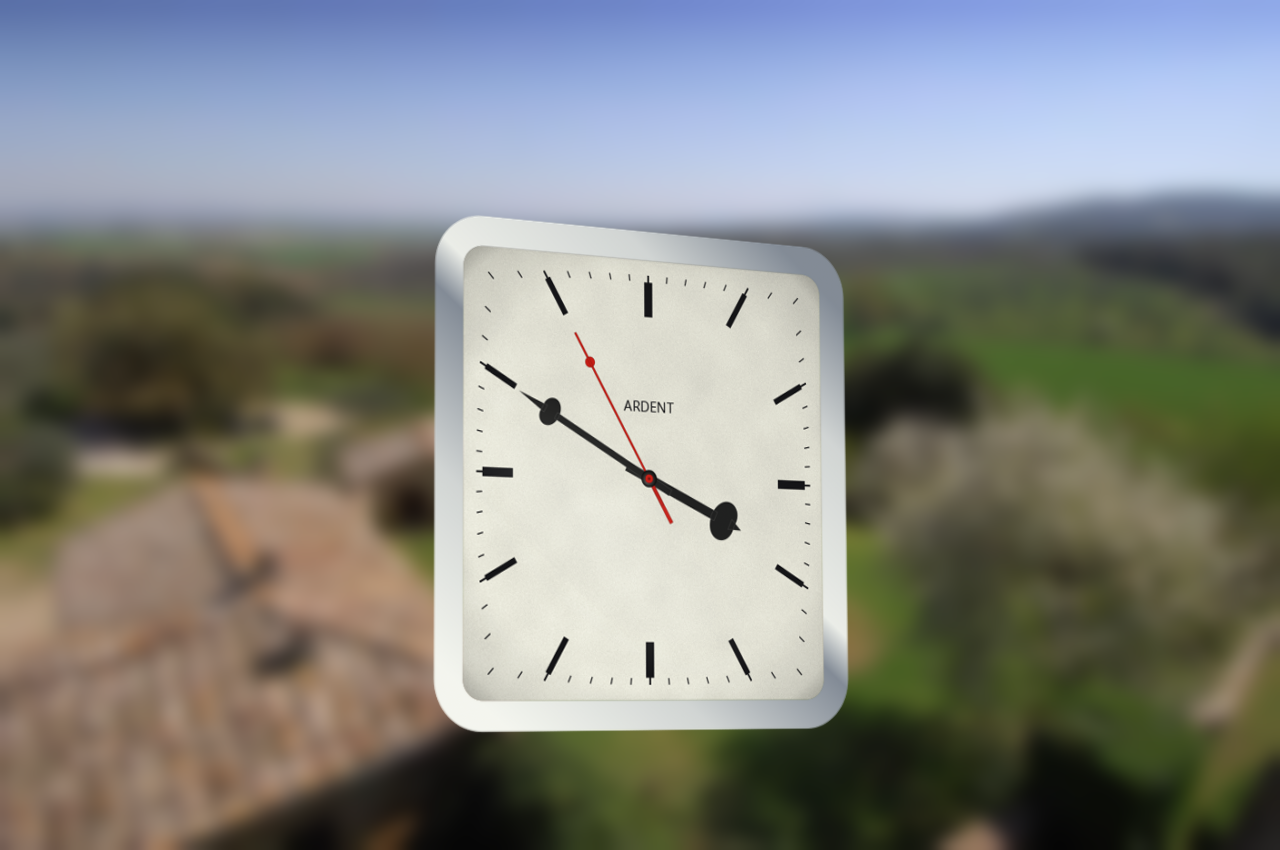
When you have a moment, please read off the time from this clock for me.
3:49:55
